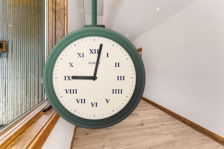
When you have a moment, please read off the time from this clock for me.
9:02
